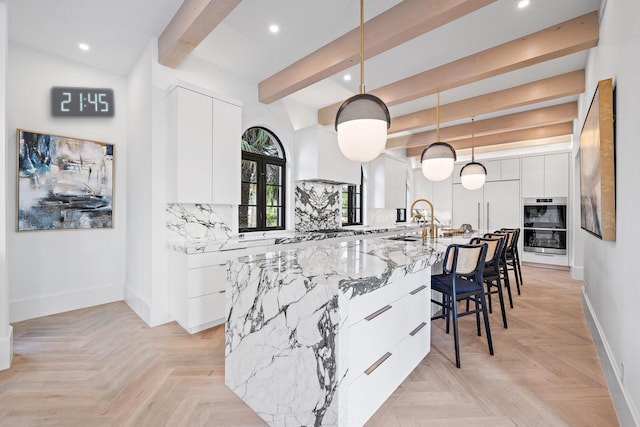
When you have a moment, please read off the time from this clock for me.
21:45
